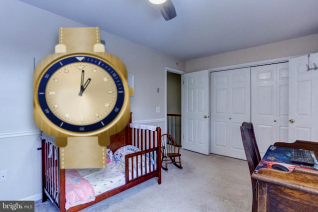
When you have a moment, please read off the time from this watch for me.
1:01
